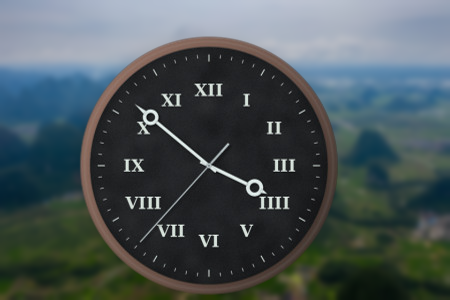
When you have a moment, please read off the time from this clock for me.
3:51:37
